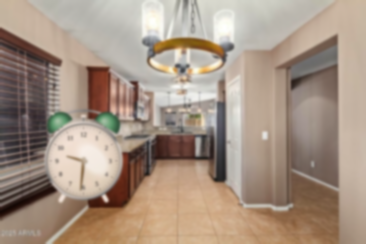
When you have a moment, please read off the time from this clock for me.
9:31
